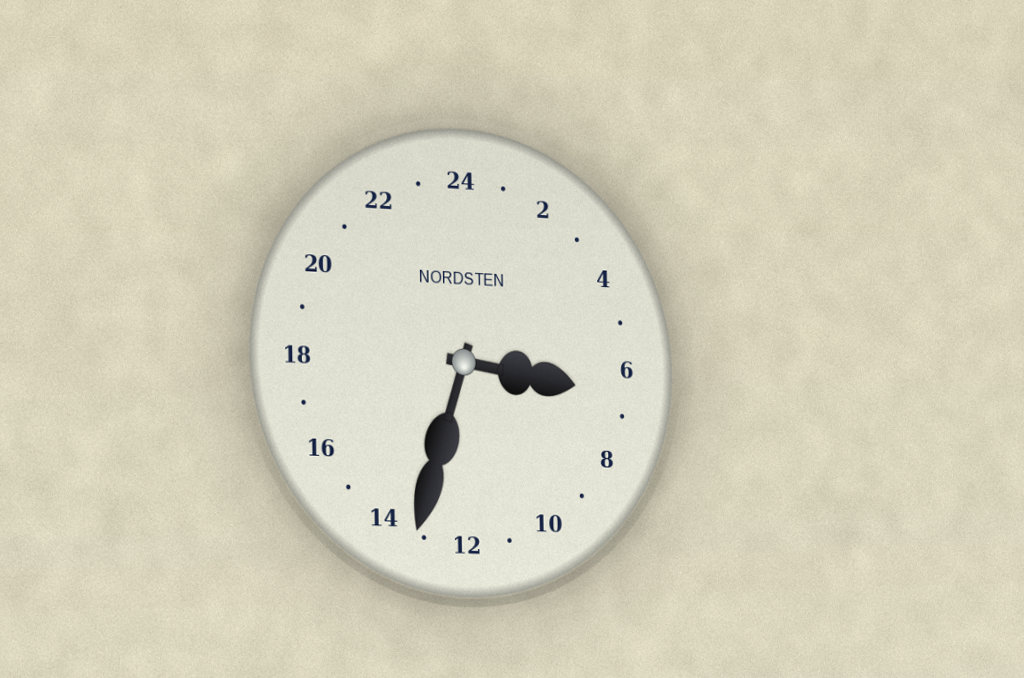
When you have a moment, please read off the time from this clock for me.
6:33
